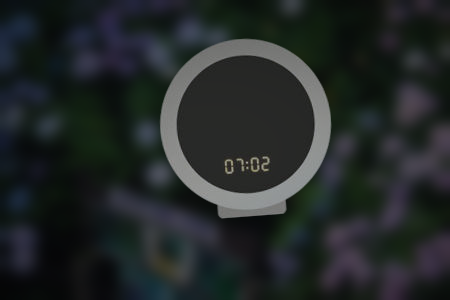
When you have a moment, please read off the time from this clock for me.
7:02
